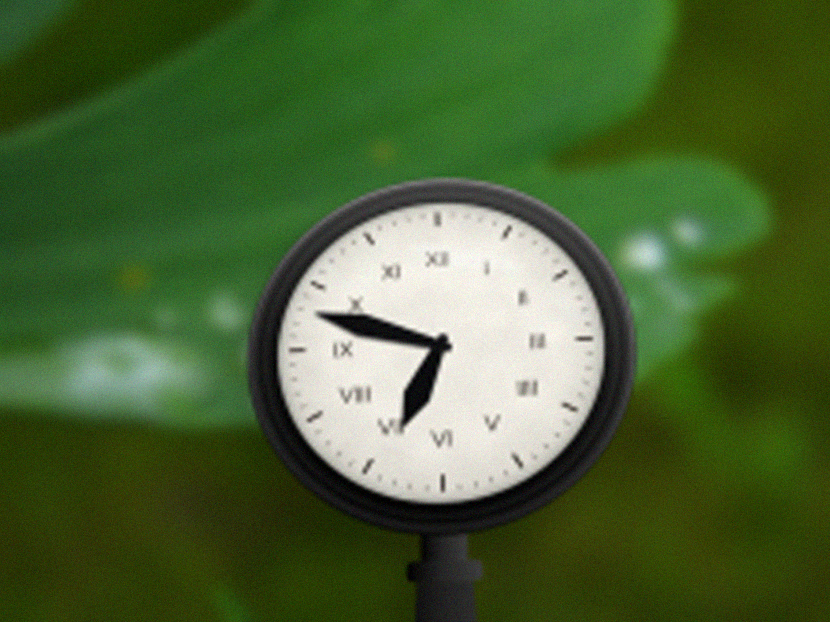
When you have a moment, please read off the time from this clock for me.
6:48
